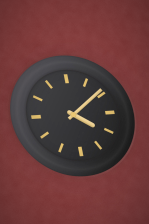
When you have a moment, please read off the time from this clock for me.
4:09
